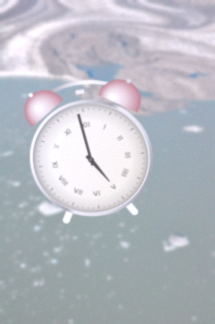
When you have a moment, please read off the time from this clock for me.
4:59
